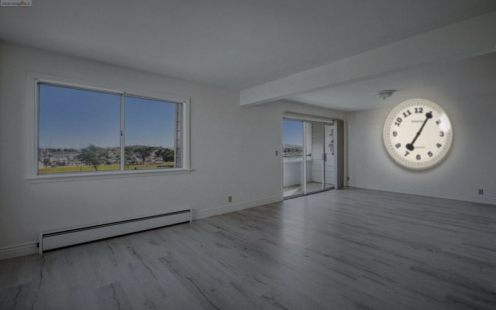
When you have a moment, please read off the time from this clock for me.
7:05
